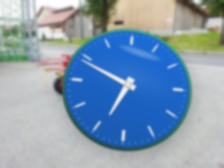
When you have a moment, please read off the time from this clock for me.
6:49
